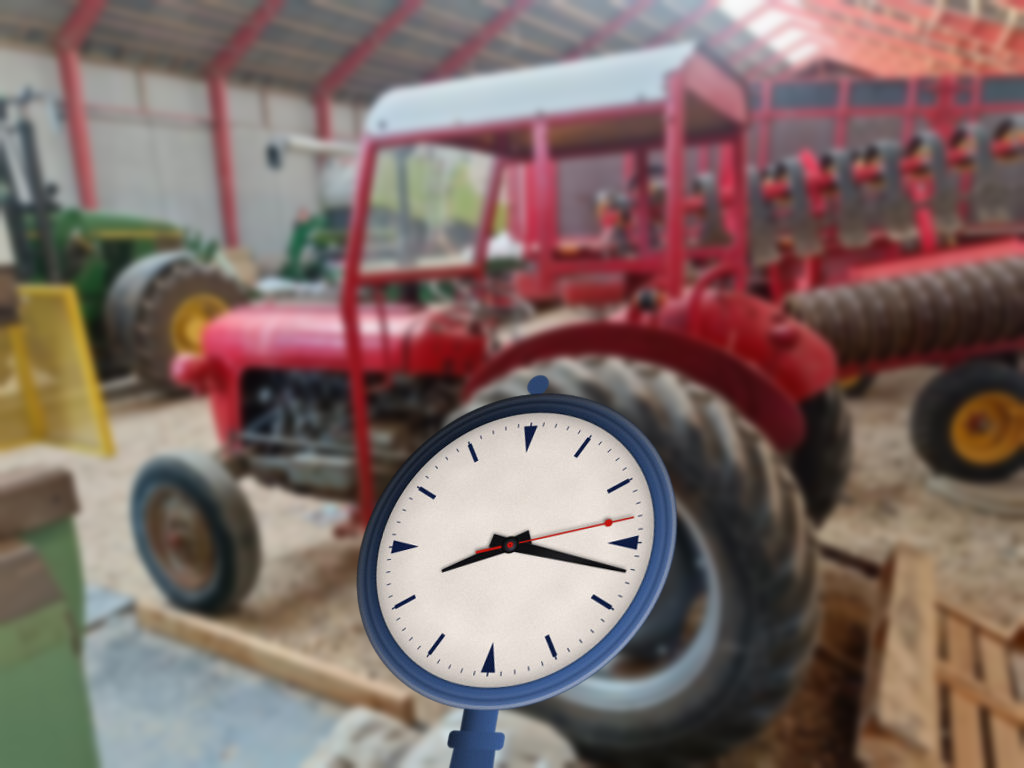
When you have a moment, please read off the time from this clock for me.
8:17:13
